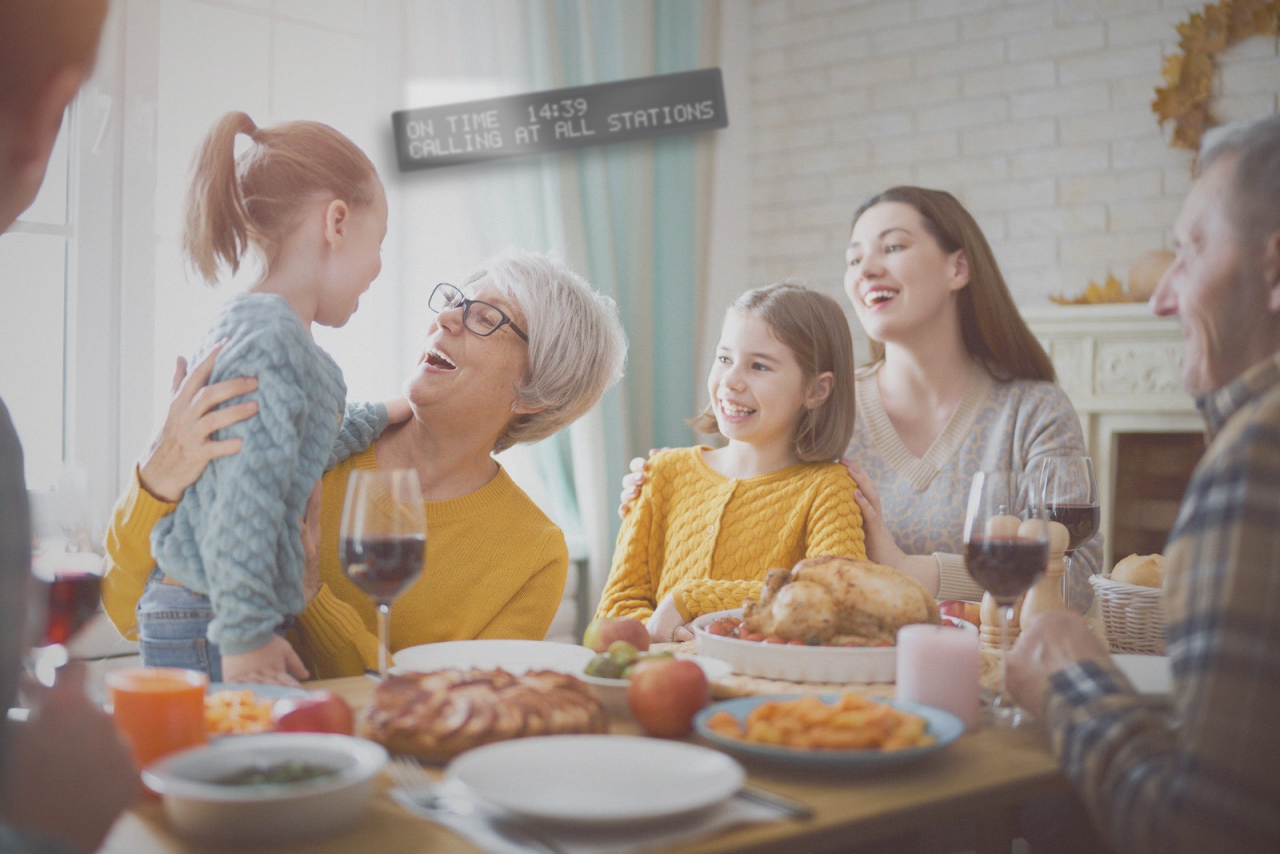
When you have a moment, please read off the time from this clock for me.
14:39
